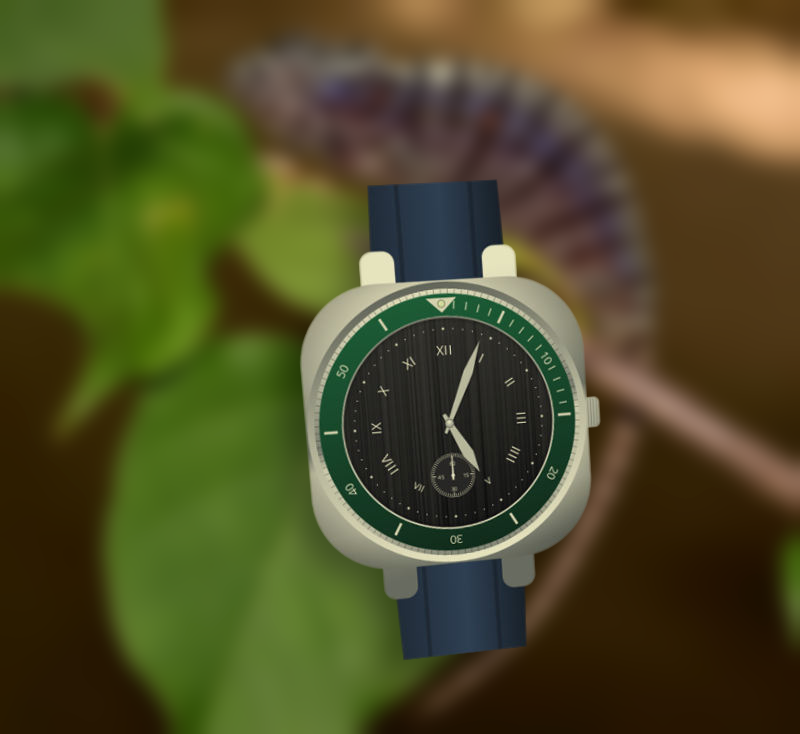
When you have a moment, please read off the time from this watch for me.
5:04
